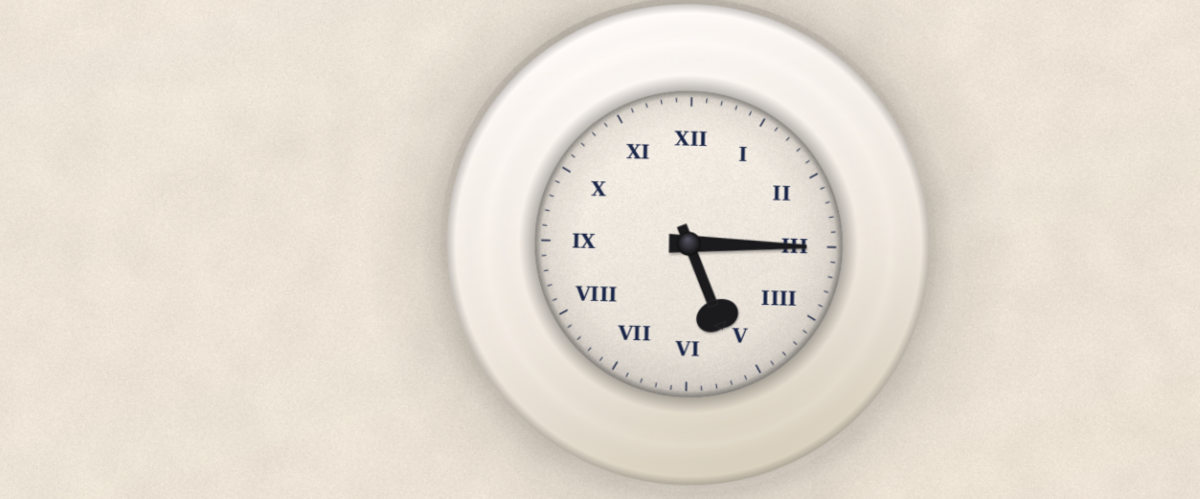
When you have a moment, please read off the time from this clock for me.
5:15
